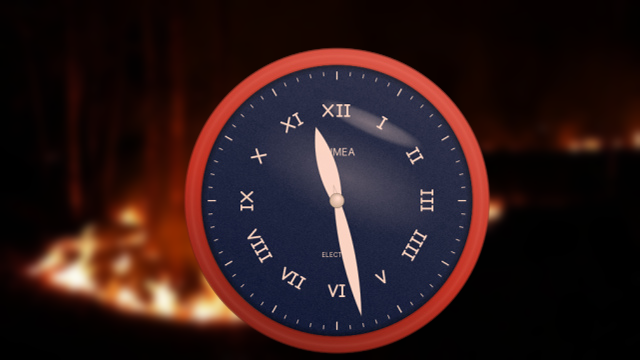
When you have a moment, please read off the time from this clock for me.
11:28
